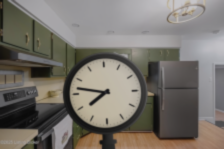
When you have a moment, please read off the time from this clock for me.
7:47
